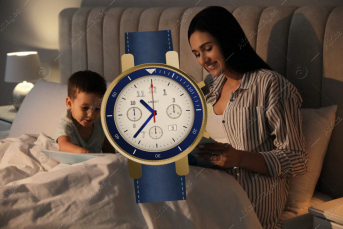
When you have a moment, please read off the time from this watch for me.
10:37
